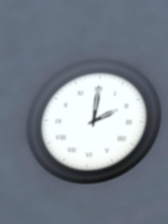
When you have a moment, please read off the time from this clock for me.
2:00
